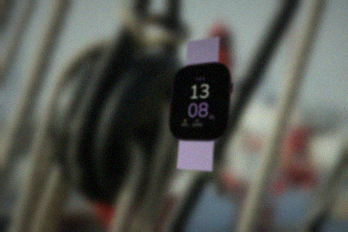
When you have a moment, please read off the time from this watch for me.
13:08
